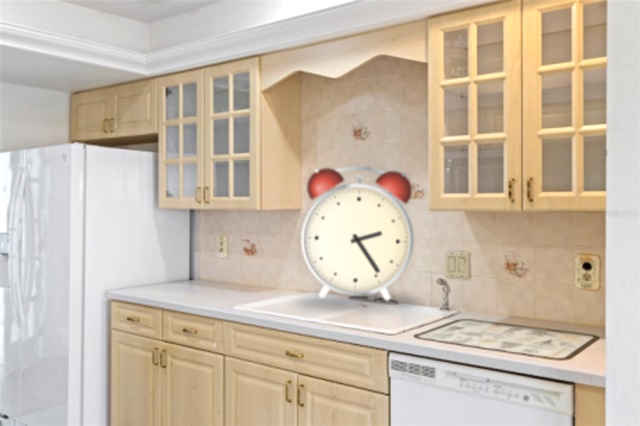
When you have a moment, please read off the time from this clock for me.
2:24
